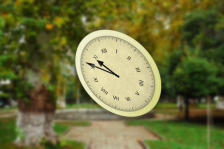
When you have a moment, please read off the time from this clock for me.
10:51
